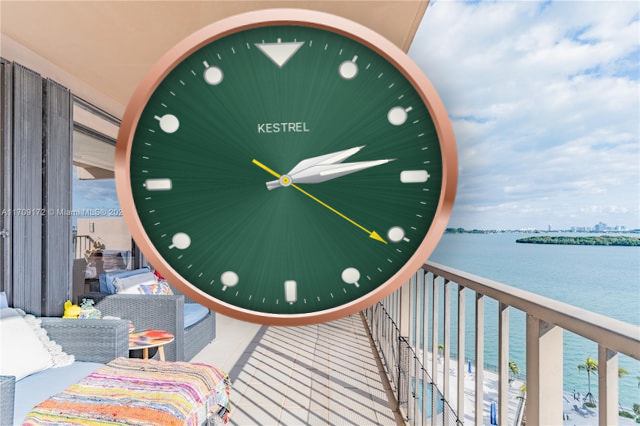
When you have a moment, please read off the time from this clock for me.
2:13:21
